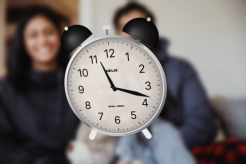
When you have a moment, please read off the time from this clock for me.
11:18
